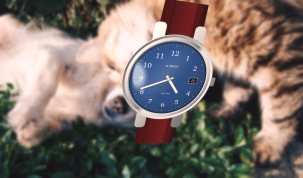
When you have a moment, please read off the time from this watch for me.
4:41
